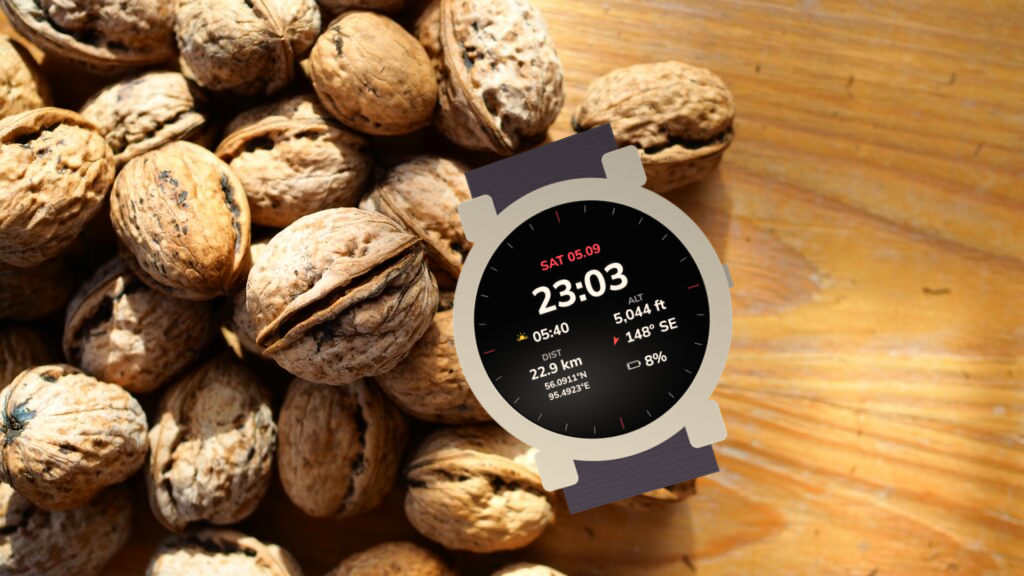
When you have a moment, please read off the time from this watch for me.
23:03
